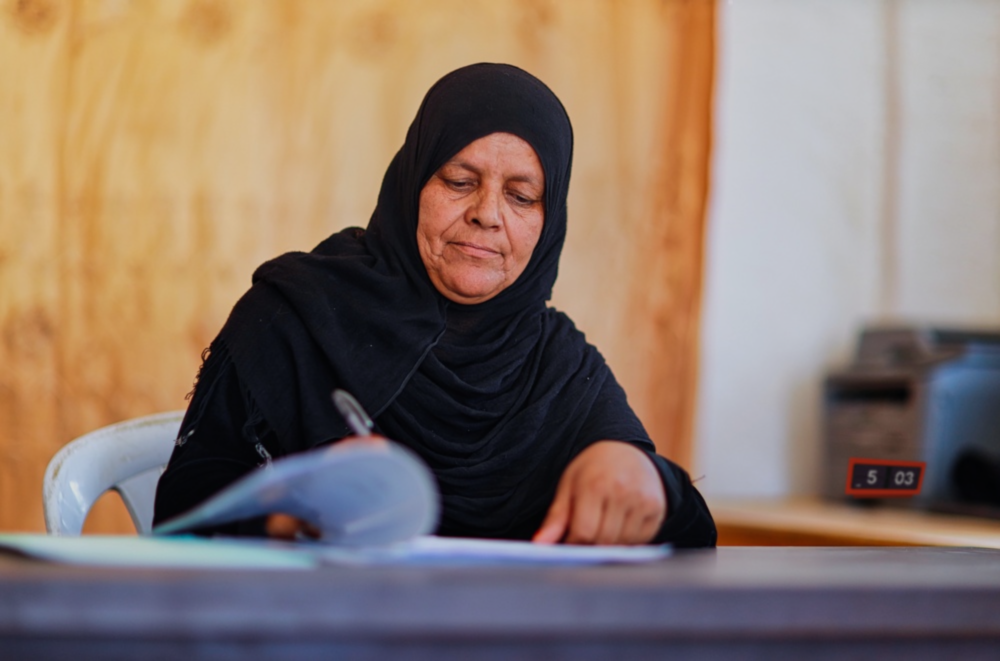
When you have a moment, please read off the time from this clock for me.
5:03
